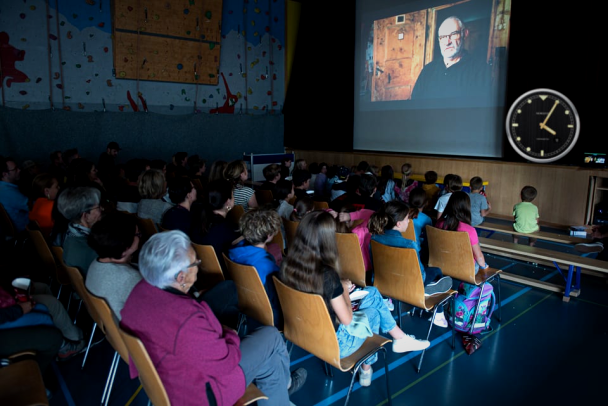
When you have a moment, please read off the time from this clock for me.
4:05
